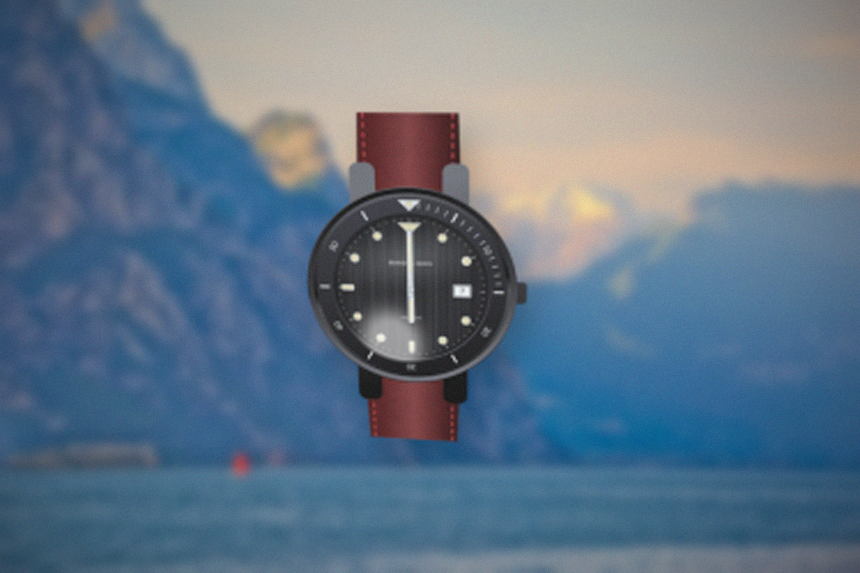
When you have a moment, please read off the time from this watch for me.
6:00
